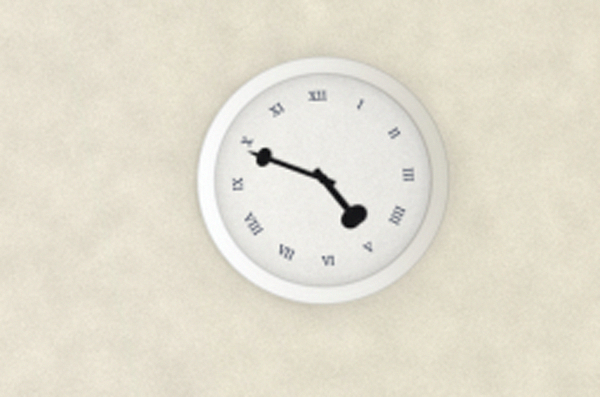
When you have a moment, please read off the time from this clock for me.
4:49
